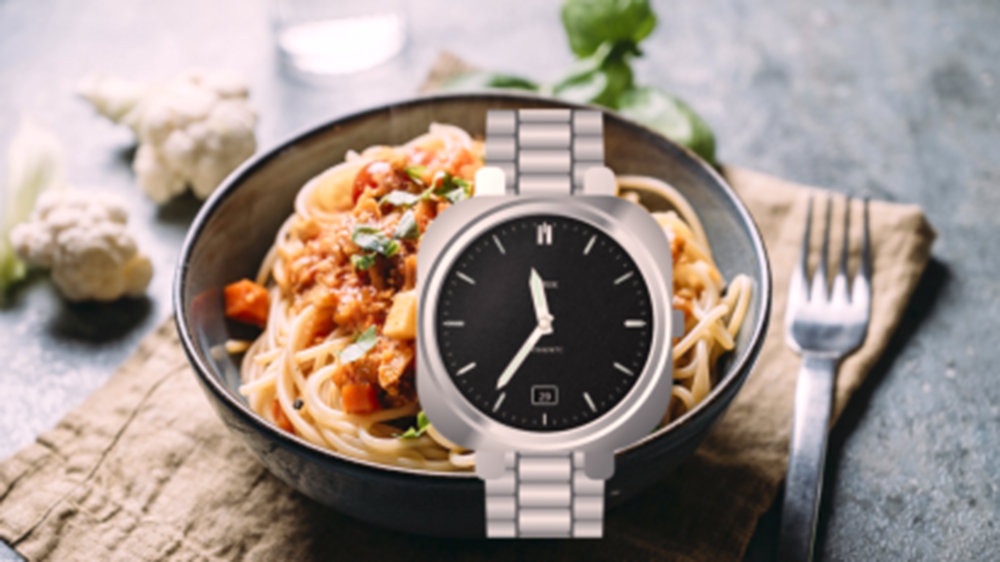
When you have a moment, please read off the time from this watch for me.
11:36
